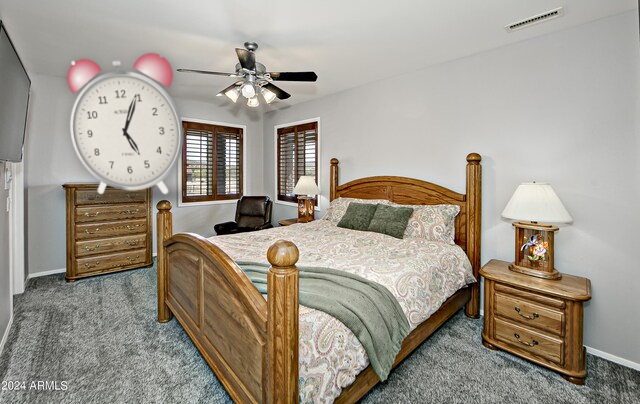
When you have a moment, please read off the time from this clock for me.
5:04
